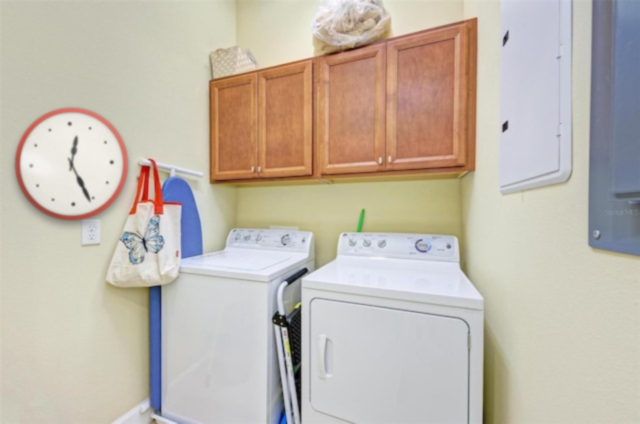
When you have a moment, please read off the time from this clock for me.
12:26
